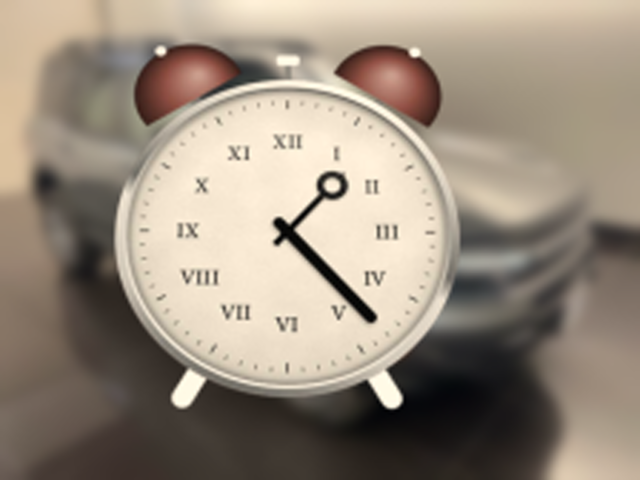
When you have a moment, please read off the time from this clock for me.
1:23
